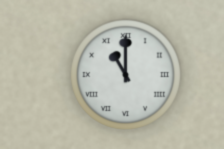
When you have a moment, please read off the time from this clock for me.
11:00
